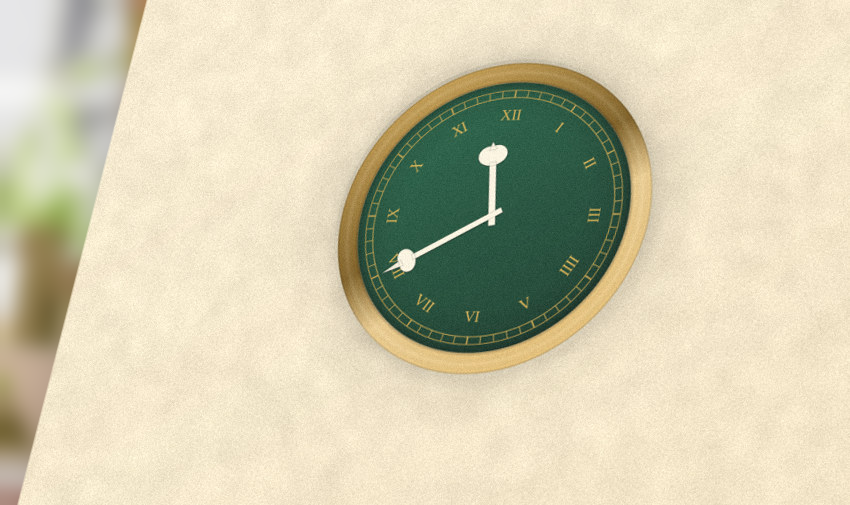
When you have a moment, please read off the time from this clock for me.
11:40
